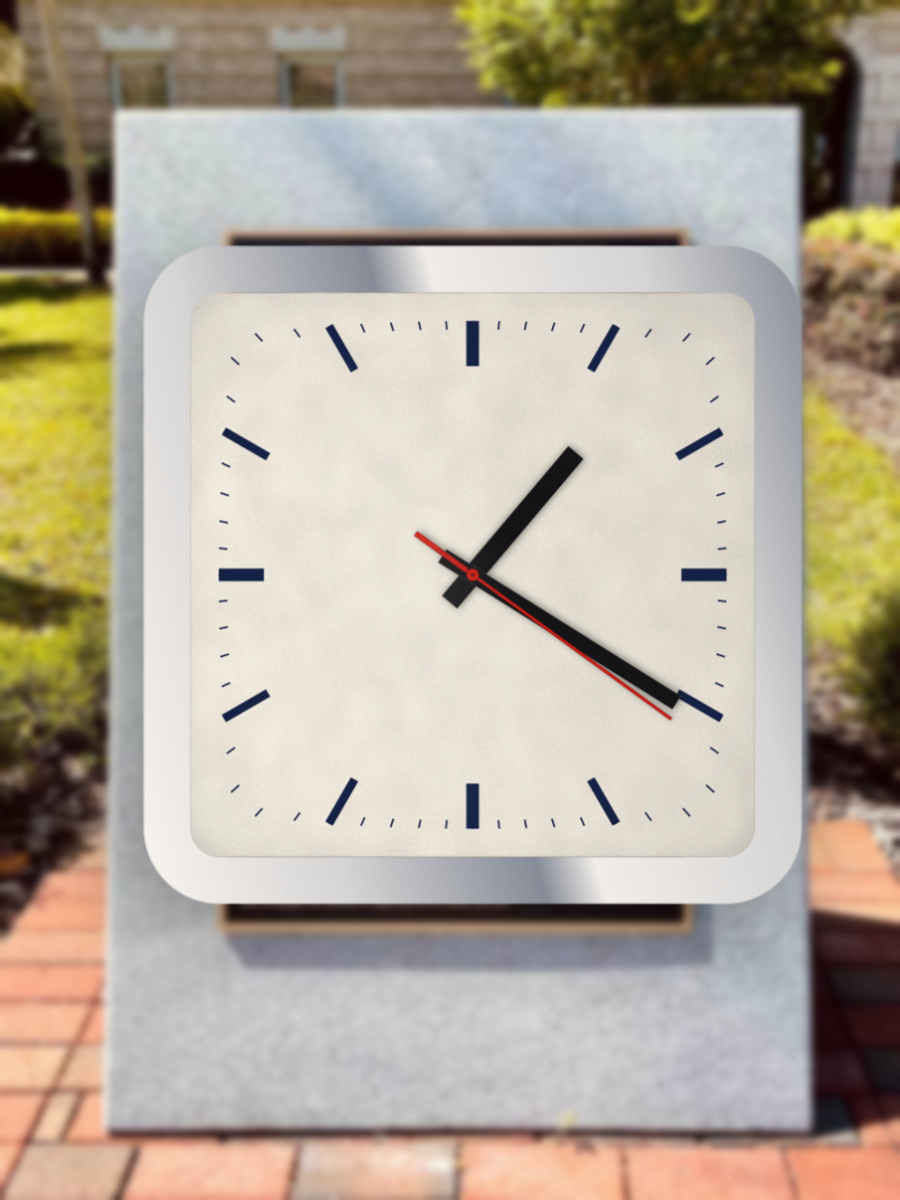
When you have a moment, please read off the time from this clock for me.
1:20:21
